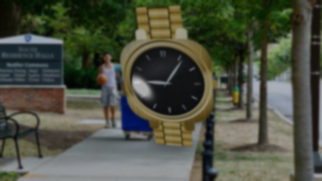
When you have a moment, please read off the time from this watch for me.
9:06
